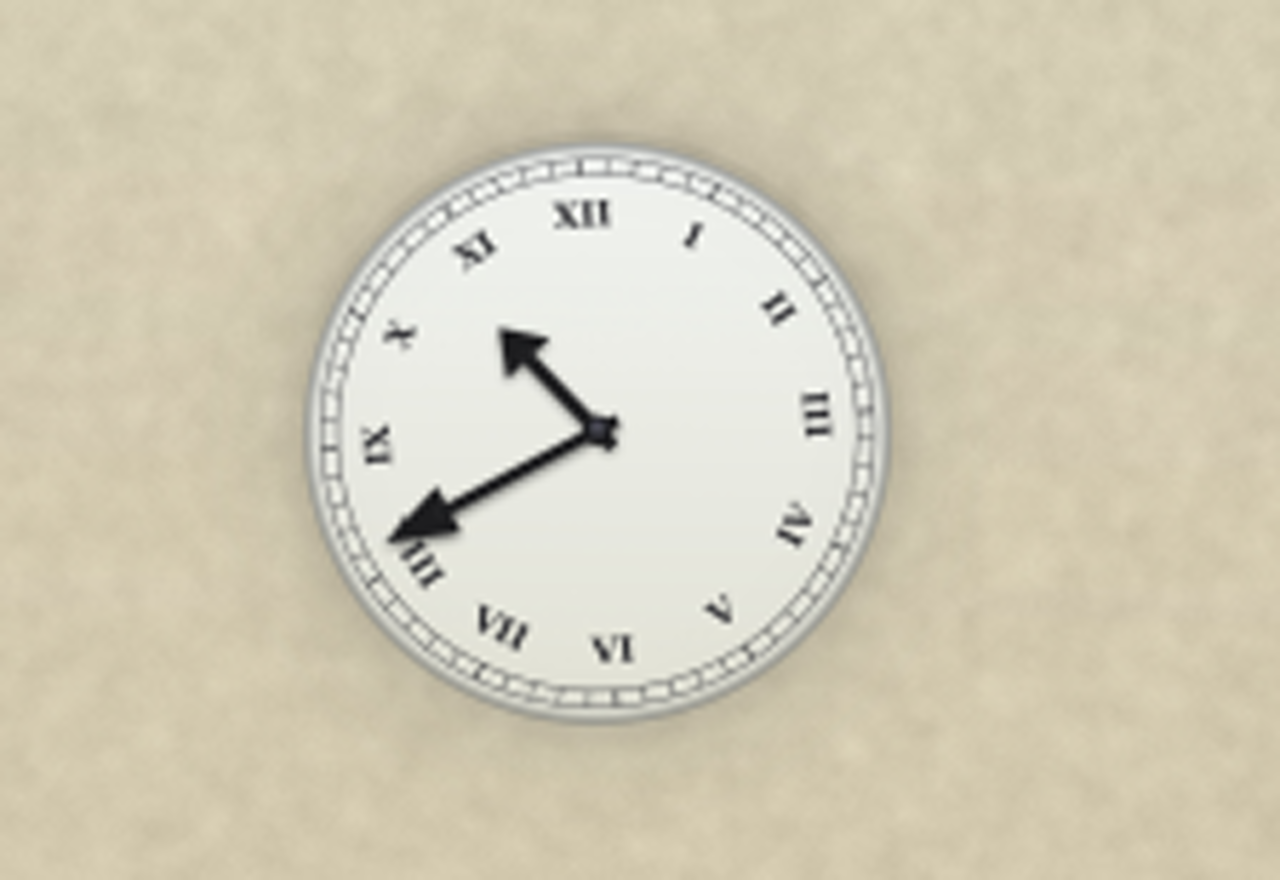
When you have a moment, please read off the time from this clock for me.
10:41
